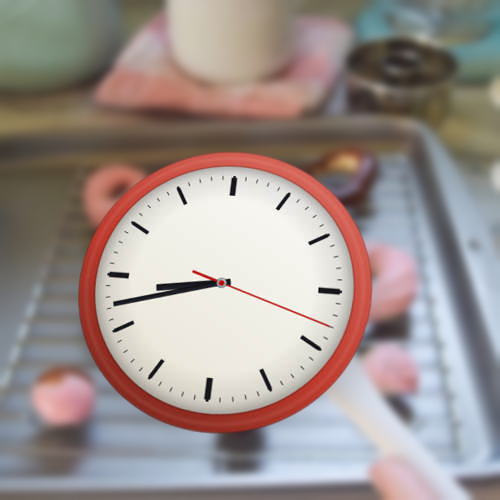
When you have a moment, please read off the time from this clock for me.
8:42:18
